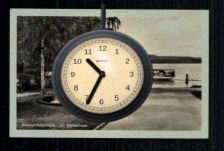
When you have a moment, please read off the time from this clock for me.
10:34
